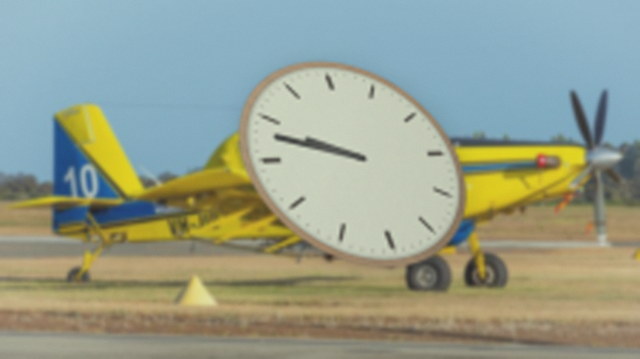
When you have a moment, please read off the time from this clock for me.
9:48
